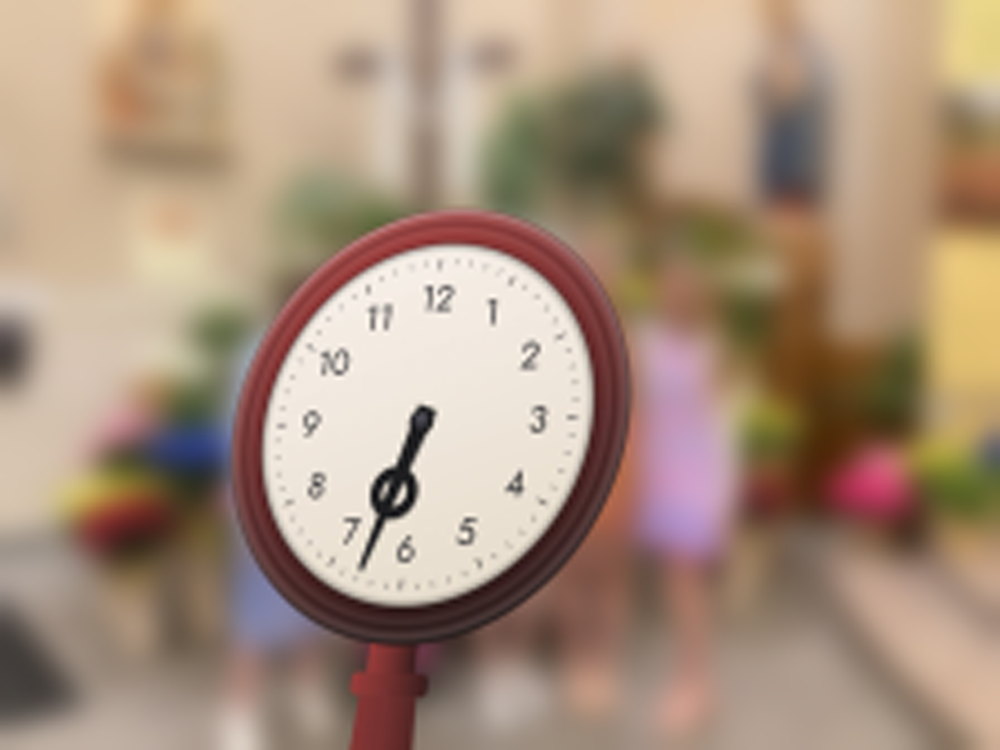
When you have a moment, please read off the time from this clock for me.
6:33
